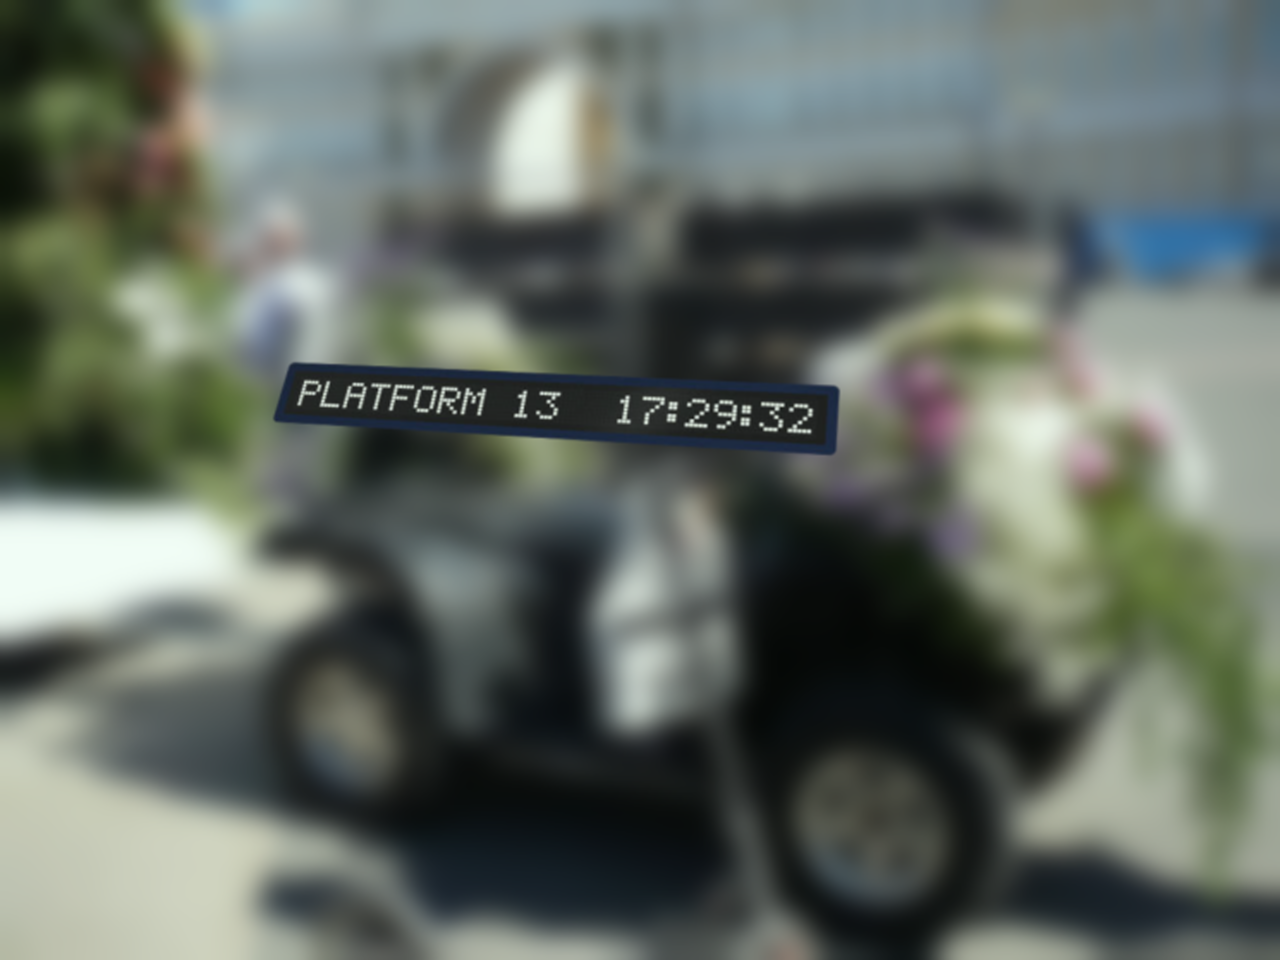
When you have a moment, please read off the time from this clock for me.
17:29:32
